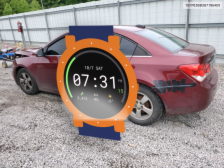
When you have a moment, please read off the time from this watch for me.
7:31
